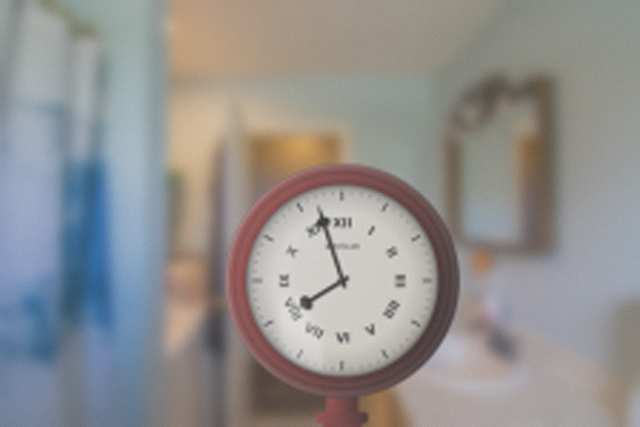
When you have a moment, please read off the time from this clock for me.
7:57
